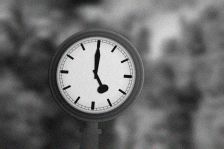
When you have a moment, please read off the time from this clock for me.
5:00
